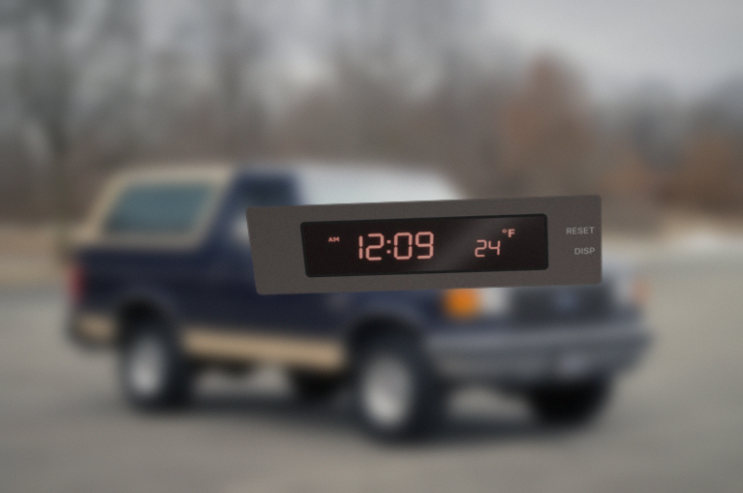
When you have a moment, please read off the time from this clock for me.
12:09
